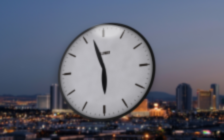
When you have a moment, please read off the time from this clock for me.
5:57
